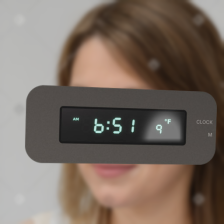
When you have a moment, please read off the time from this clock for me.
6:51
